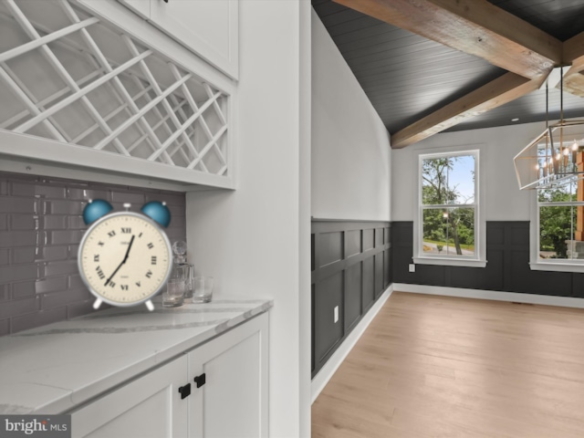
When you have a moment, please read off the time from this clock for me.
12:36
